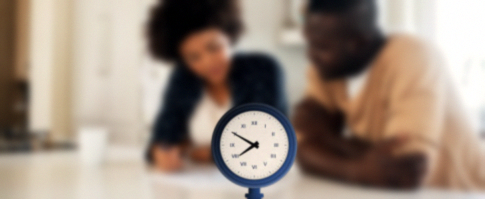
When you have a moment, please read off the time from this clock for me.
7:50
